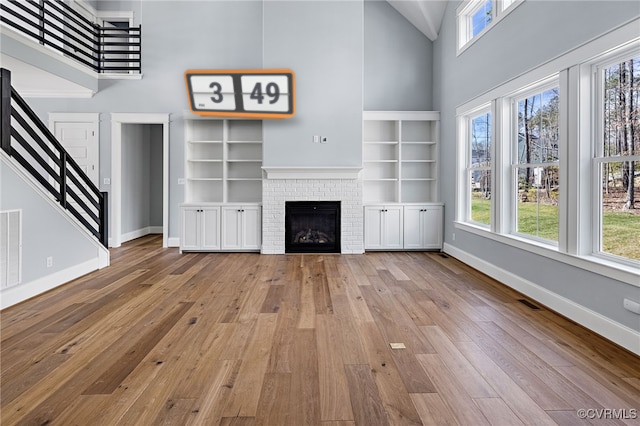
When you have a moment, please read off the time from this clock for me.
3:49
